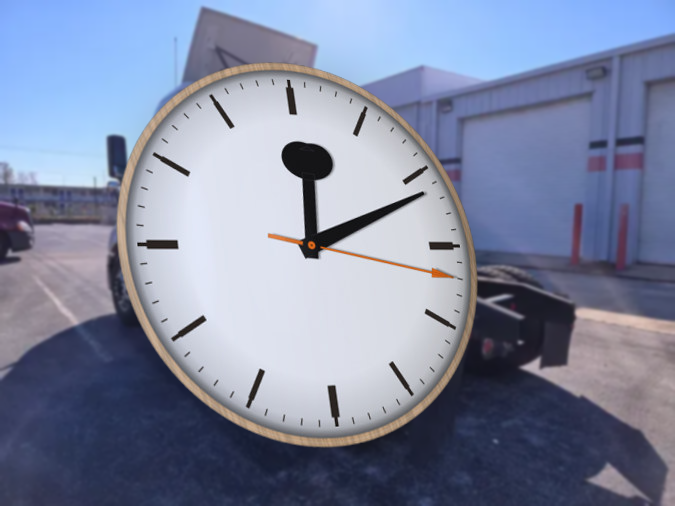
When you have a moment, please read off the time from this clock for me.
12:11:17
